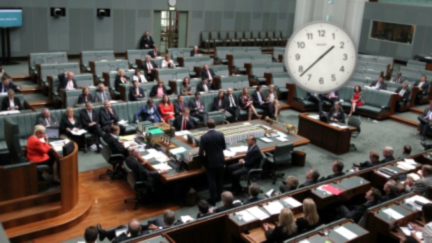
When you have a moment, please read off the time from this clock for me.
1:38
